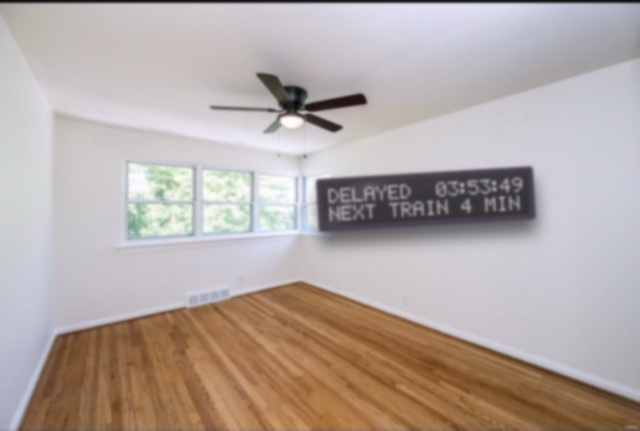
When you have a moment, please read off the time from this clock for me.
3:53:49
